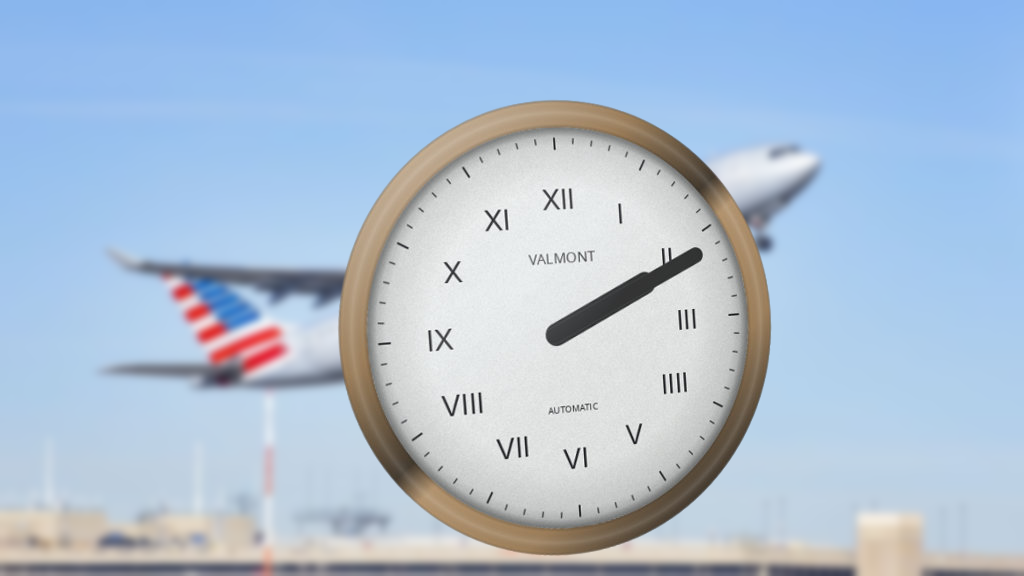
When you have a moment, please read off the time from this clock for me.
2:11
